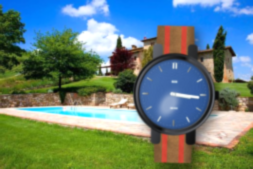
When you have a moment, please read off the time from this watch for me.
3:16
